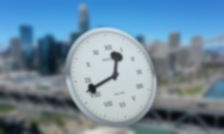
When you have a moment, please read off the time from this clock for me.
12:42
